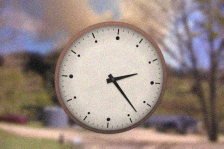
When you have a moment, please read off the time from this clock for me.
2:23
